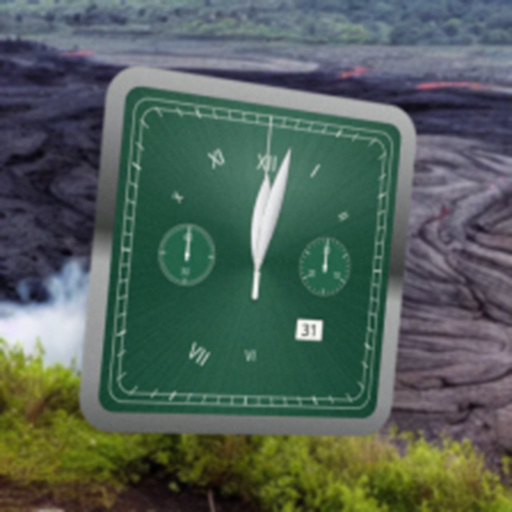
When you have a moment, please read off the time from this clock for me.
12:02
